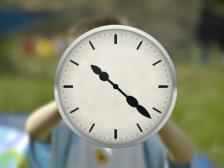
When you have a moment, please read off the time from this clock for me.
10:22
